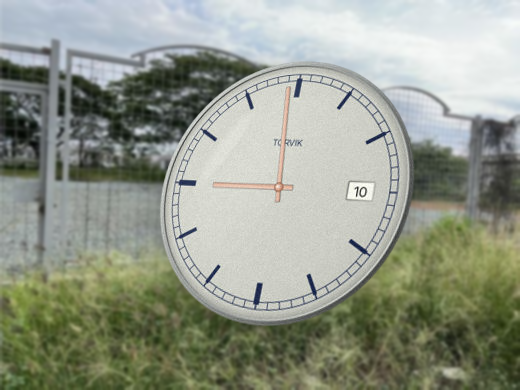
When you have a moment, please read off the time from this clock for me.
8:59
